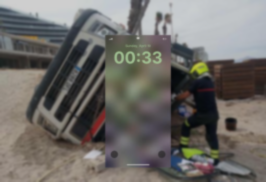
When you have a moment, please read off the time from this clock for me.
0:33
